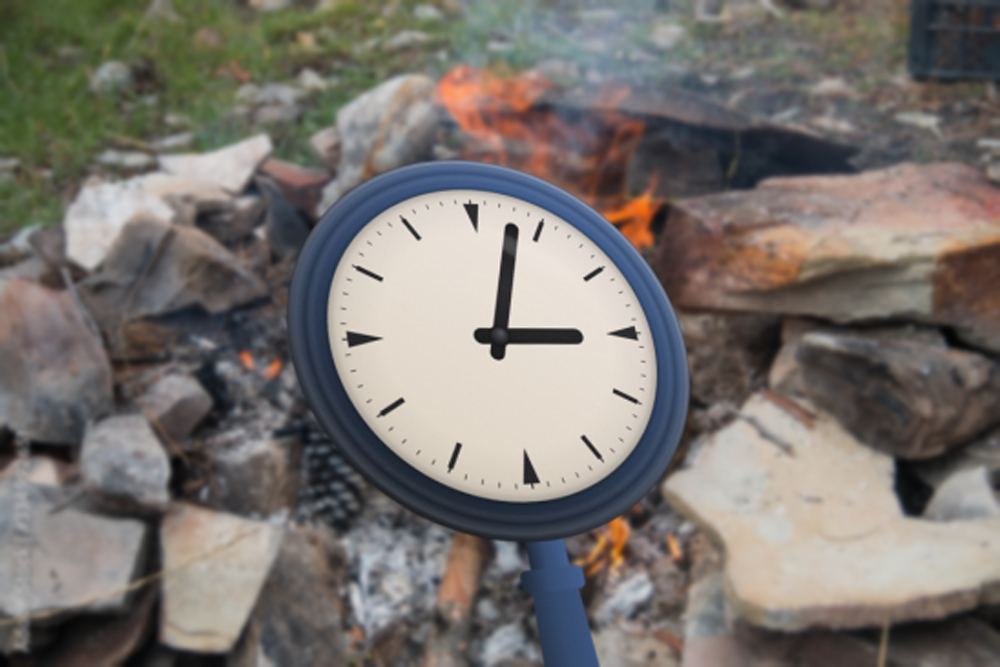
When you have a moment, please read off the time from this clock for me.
3:03
